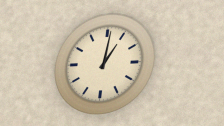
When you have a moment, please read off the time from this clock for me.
1:01
